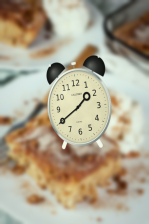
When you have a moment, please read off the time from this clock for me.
1:40
